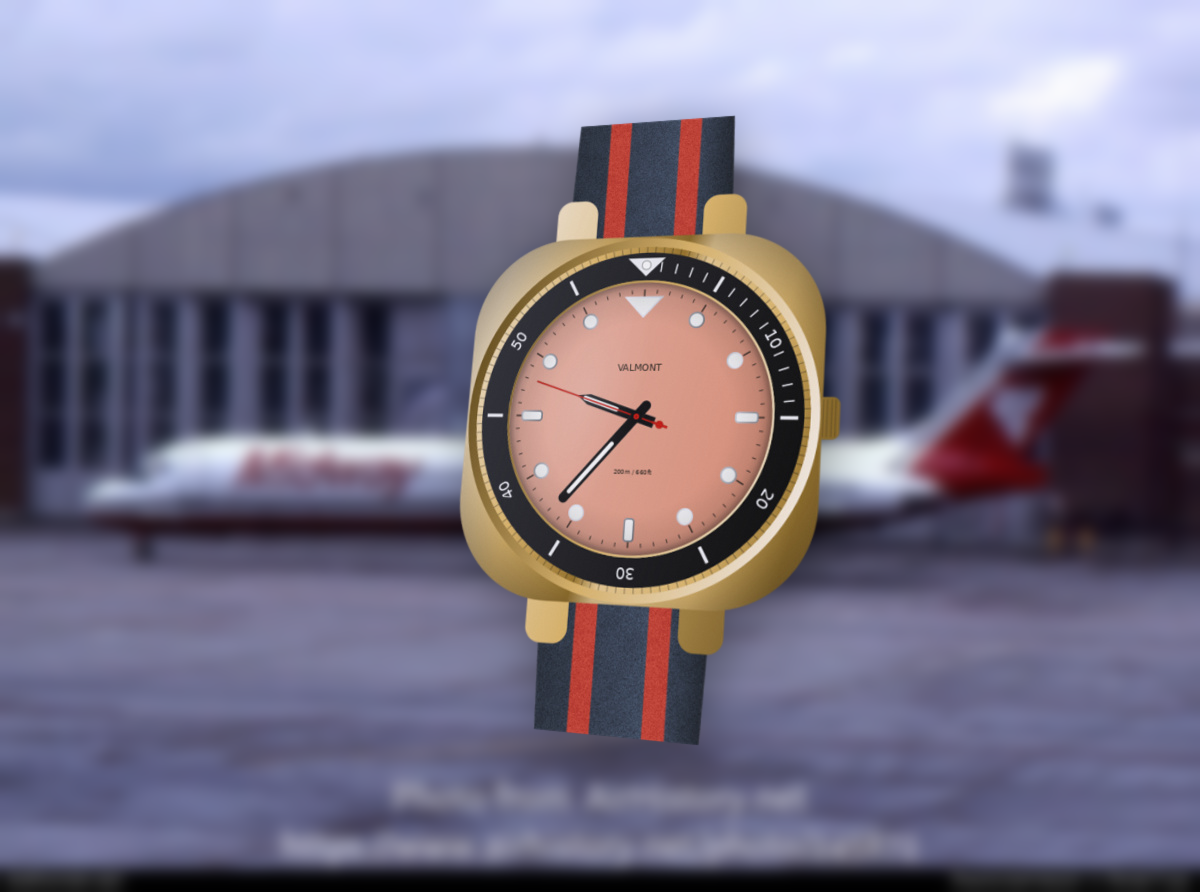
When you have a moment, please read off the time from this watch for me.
9:36:48
